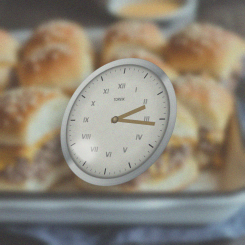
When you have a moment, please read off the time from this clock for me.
2:16
